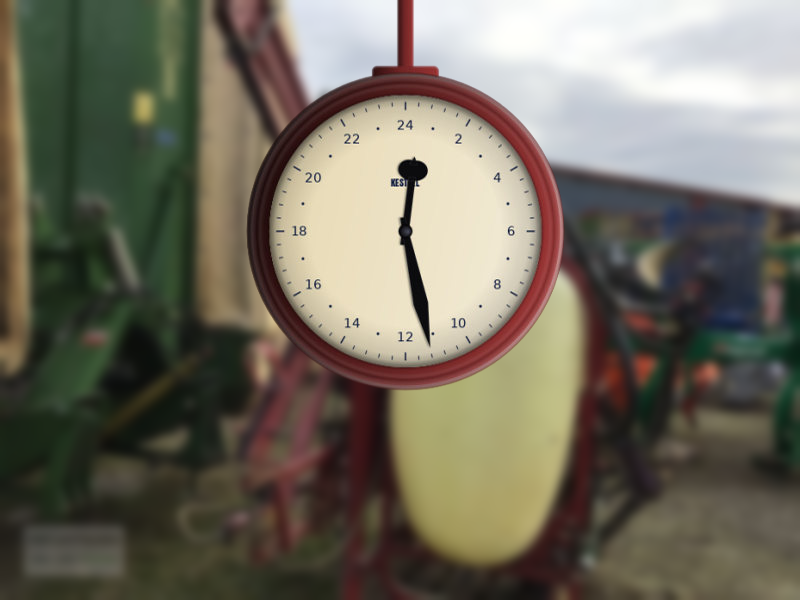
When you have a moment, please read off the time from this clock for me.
0:28
